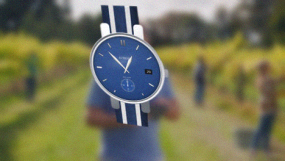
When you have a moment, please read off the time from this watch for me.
12:53
